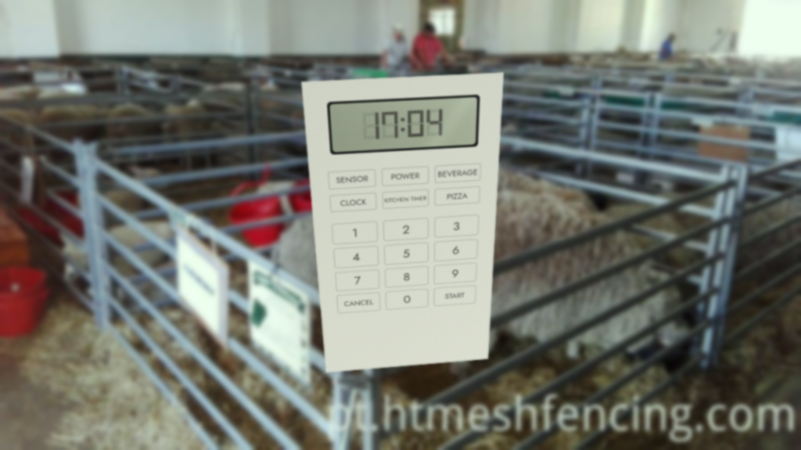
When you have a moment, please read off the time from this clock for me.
17:04
